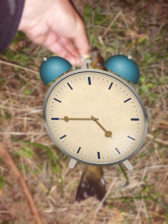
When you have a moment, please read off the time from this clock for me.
4:45
